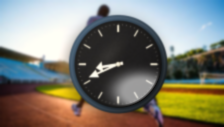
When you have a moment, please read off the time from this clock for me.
8:41
